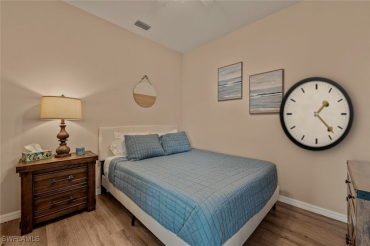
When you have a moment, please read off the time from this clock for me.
1:23
